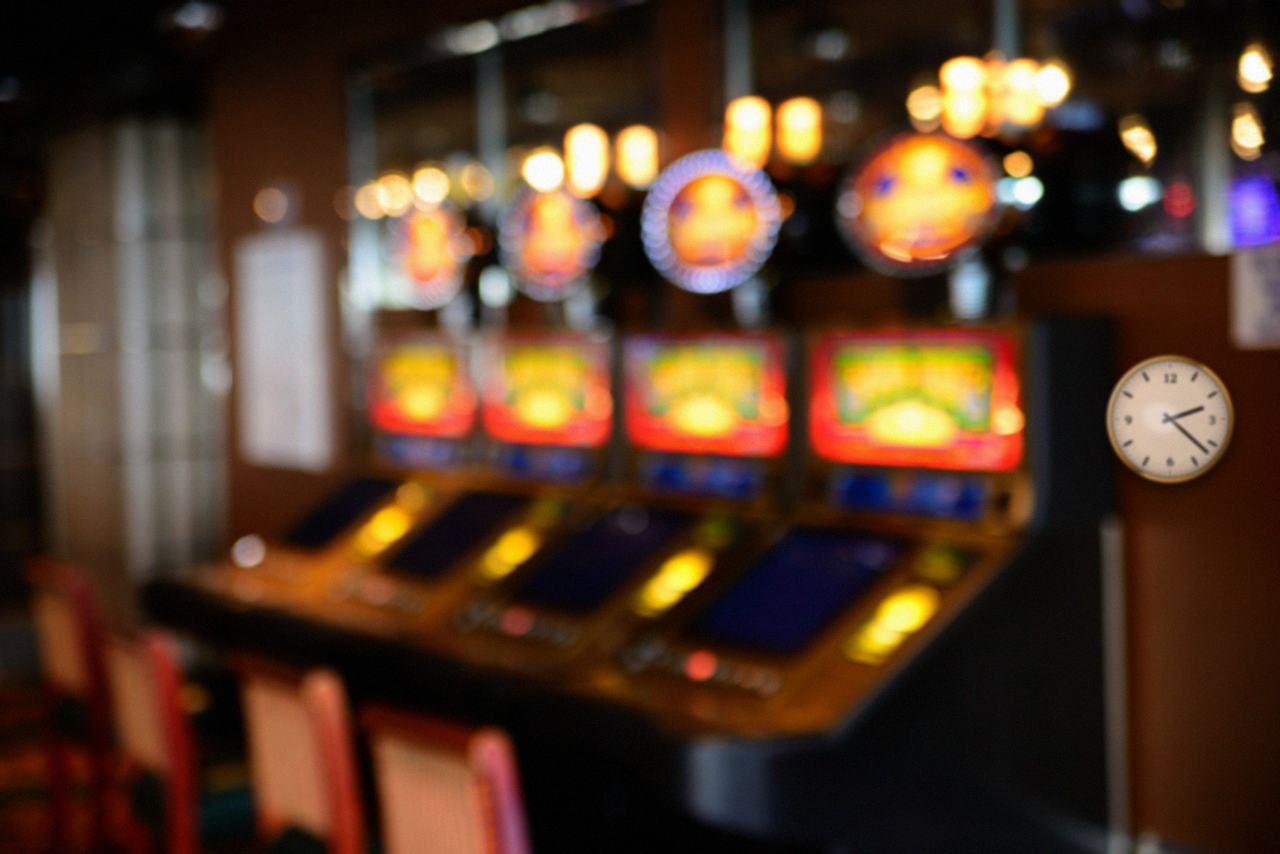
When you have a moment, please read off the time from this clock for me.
2:22
